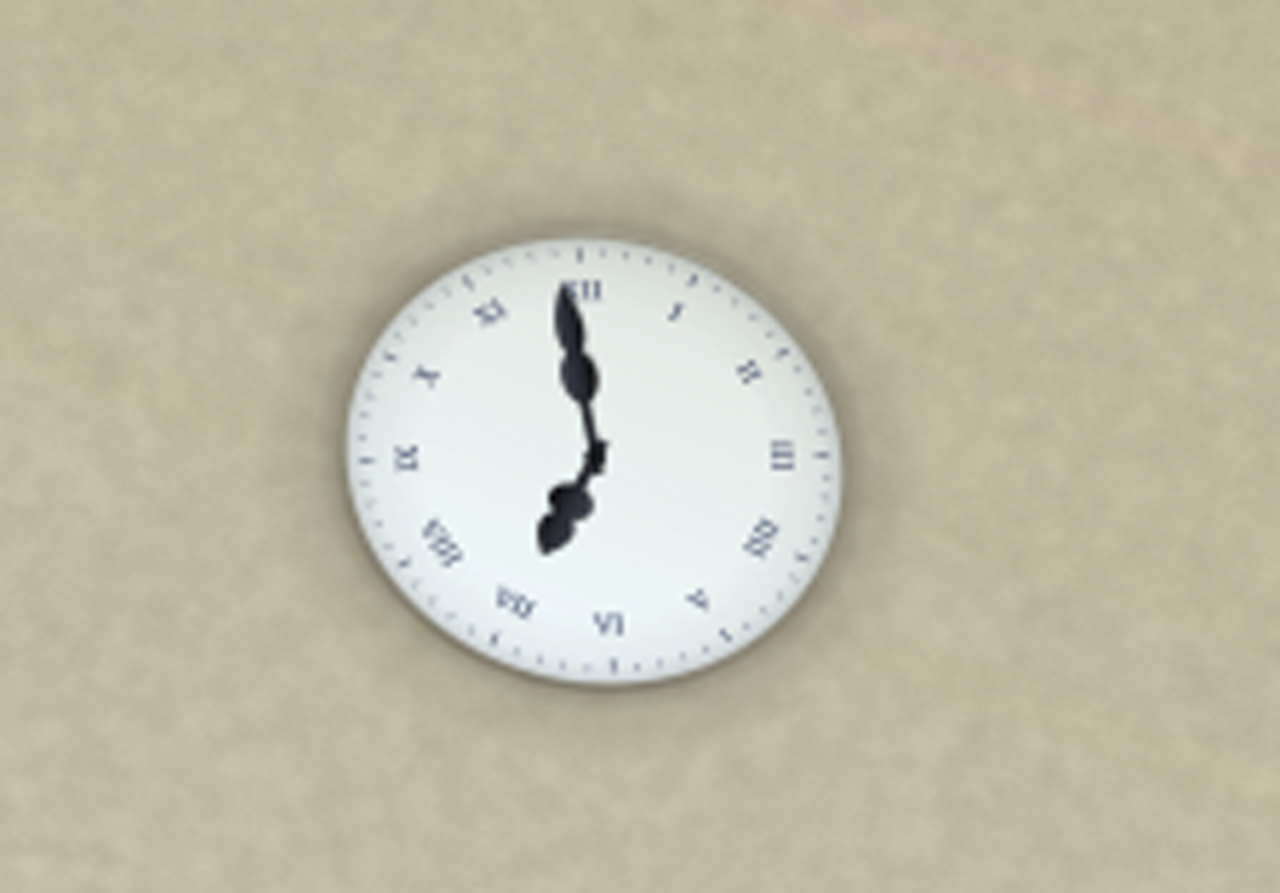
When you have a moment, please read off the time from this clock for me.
6:59
